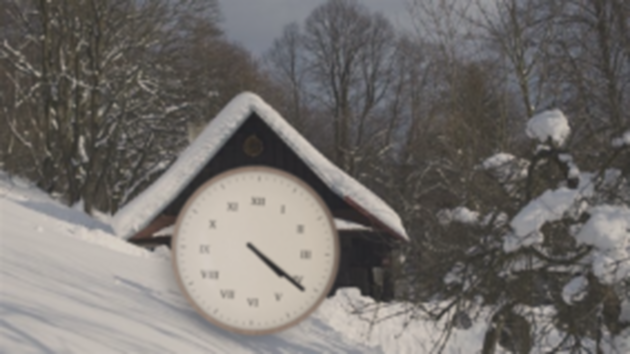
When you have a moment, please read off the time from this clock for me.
4:21
